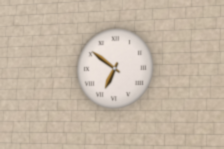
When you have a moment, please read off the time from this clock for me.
6:51
